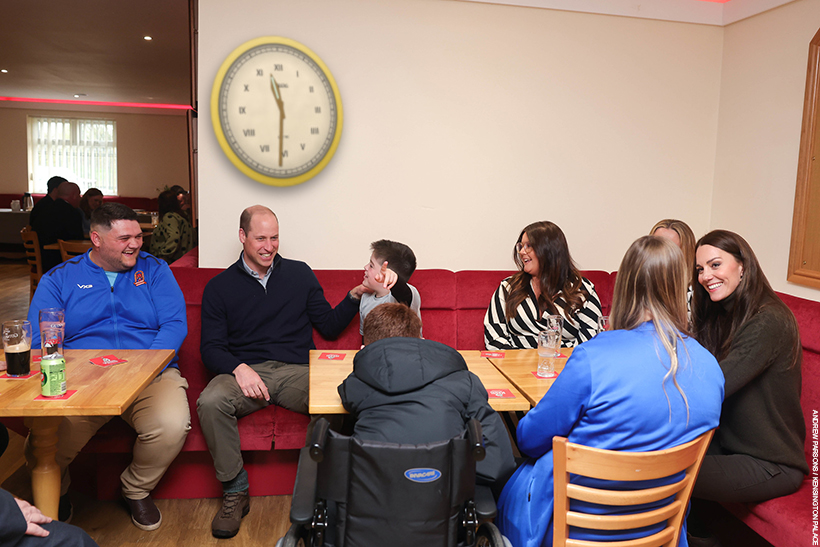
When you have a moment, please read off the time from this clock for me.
11:31
